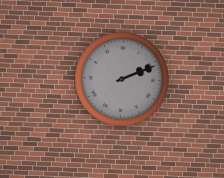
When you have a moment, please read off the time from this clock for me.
2:11
